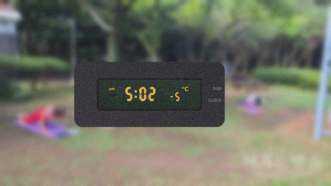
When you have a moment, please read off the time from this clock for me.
5:02
